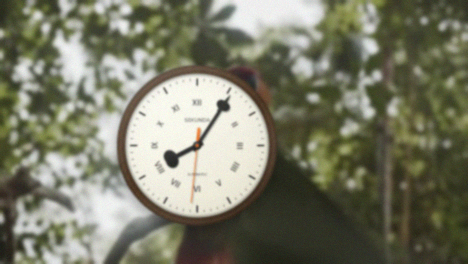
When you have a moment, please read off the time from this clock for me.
8:05:31
